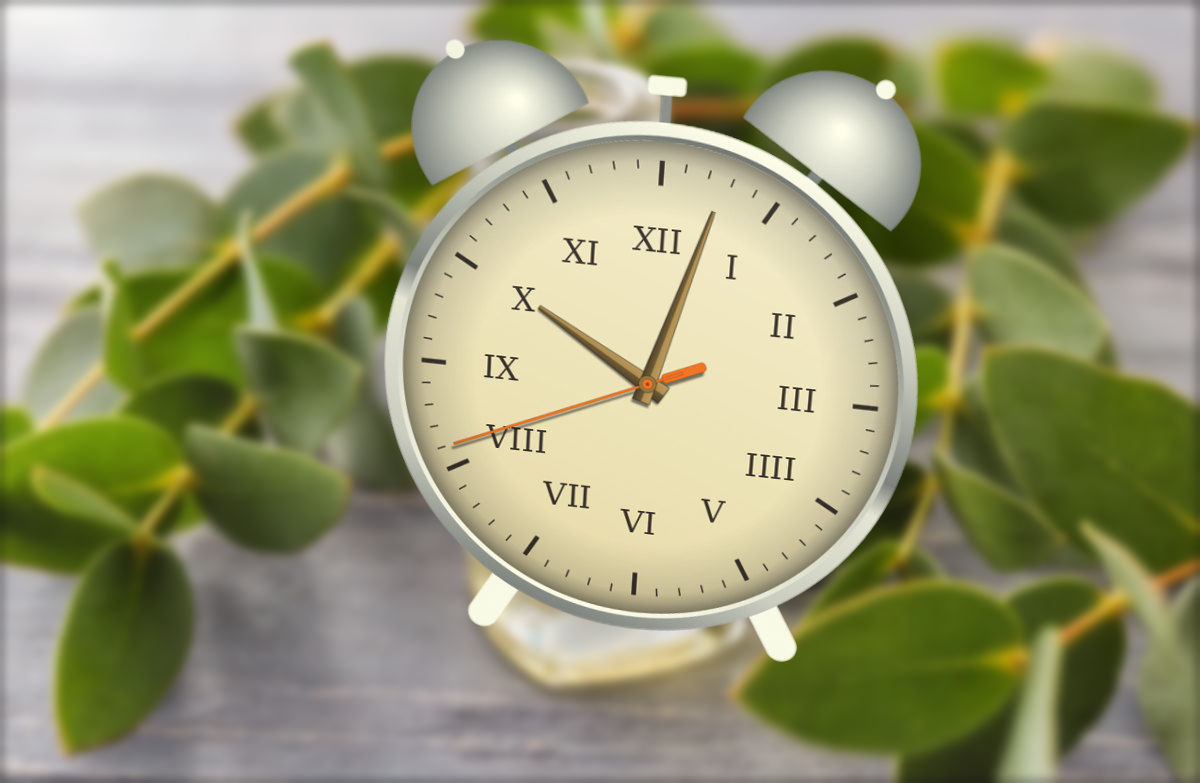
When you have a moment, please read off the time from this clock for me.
10:02:41
